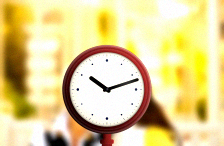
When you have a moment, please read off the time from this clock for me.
10:12
